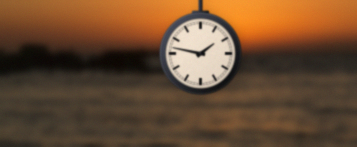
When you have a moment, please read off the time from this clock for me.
1:47
